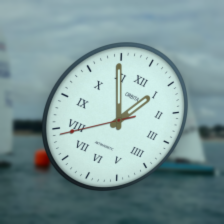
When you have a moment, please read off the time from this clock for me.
12:54:39
